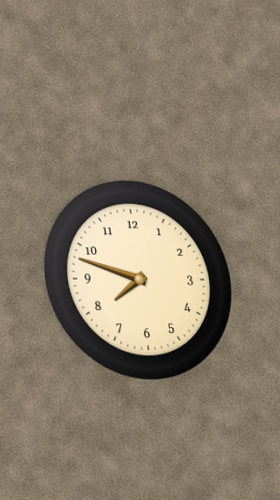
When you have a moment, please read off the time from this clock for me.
7:48
